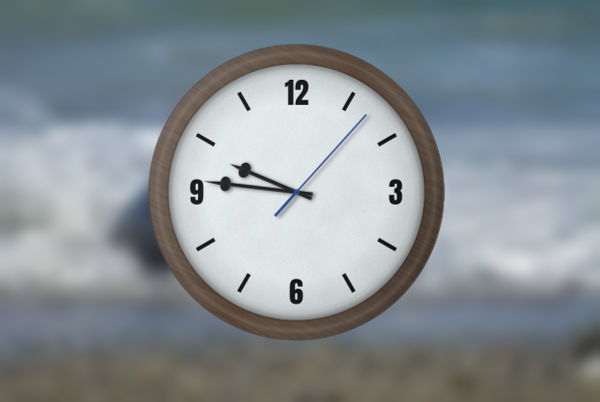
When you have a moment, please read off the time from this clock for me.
9:46:07
